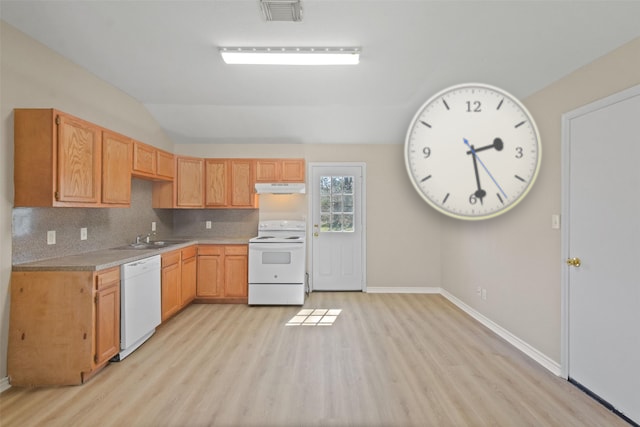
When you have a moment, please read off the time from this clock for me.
2:28:24
